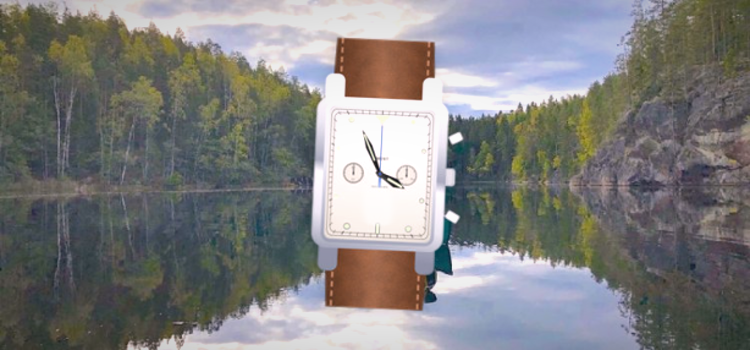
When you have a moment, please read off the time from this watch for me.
3:56
